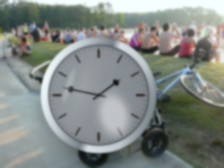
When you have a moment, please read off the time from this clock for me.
1:47
